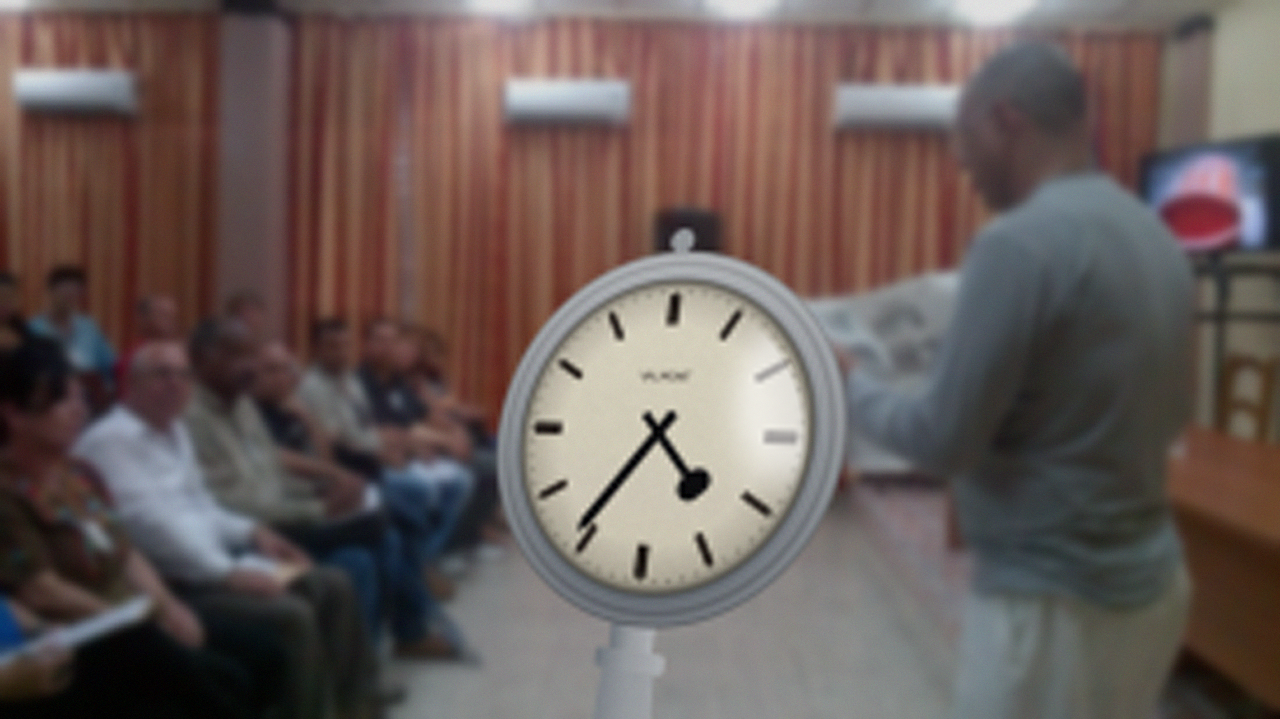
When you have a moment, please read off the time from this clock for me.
4:36
